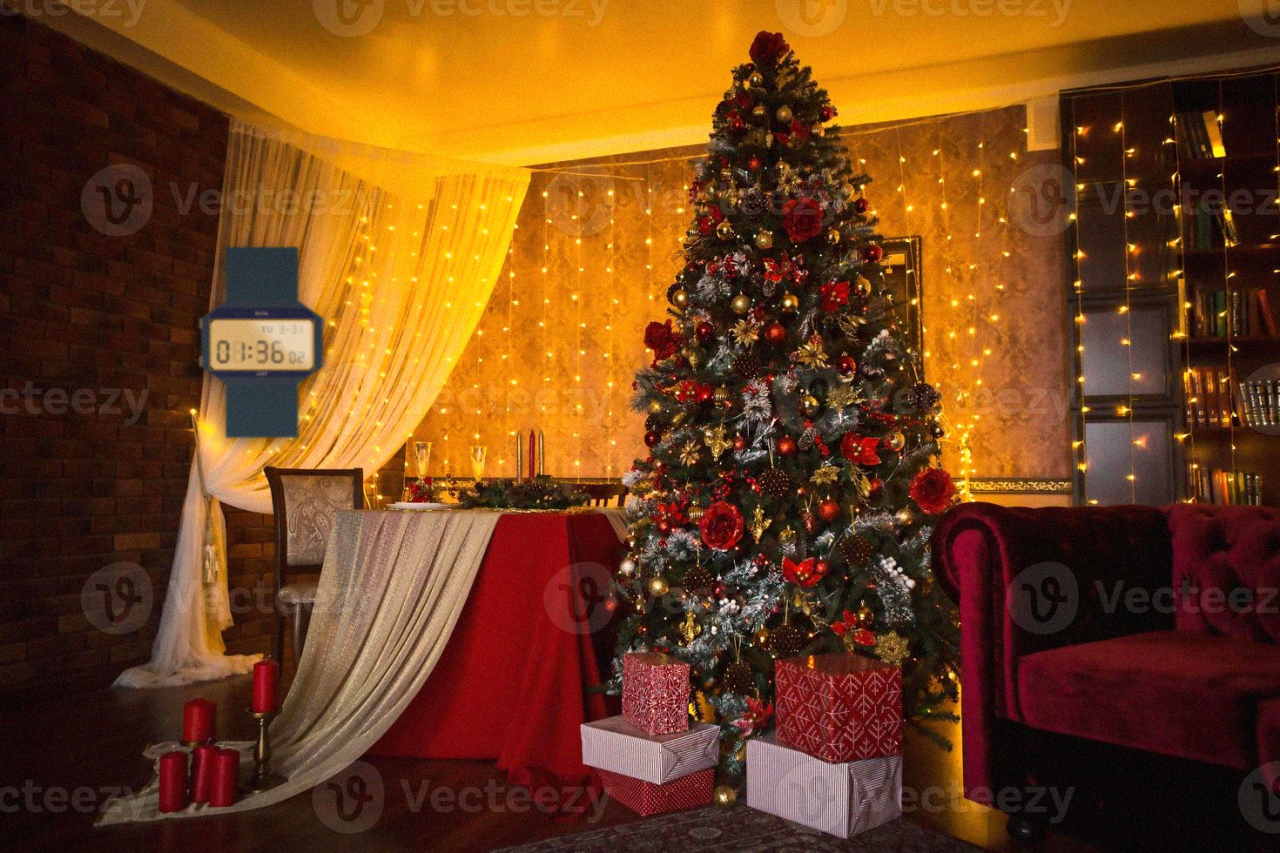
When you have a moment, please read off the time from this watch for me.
1:36:02
